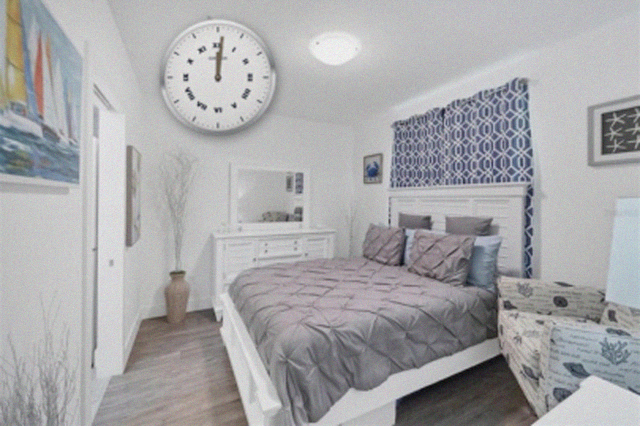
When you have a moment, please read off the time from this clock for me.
12:01
